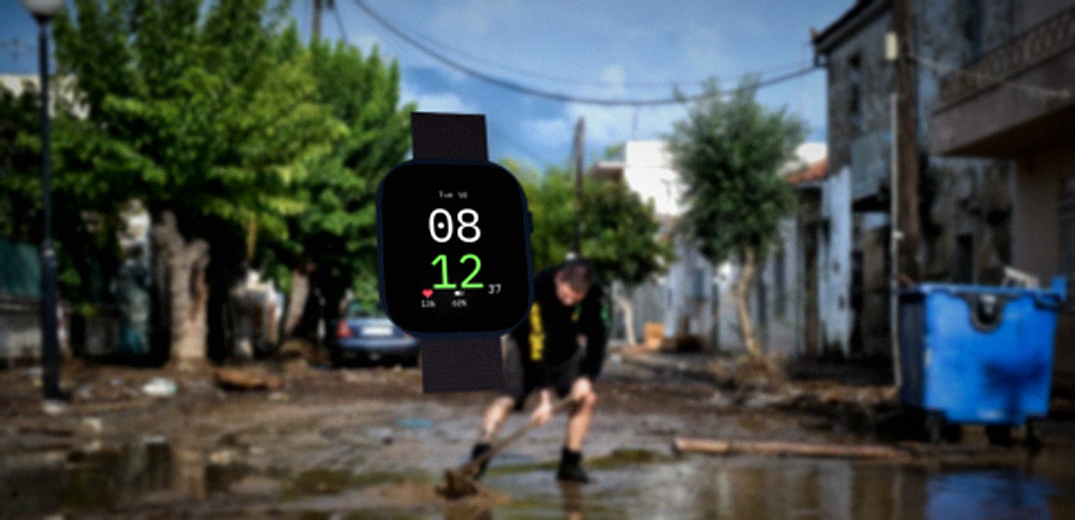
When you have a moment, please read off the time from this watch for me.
8:12
